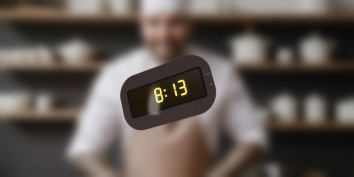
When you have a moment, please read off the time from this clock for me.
8:13
